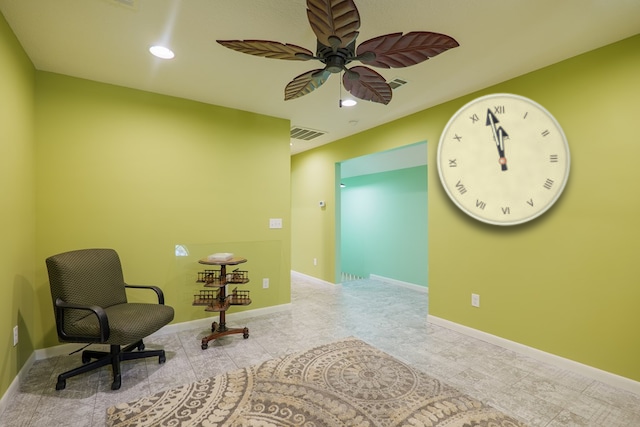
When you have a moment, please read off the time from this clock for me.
11:58
